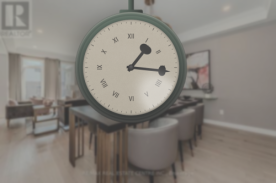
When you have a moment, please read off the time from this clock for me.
1:16
